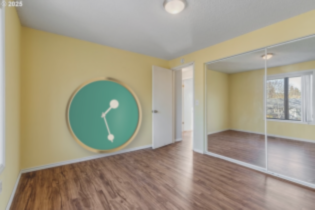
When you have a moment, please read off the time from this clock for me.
1:27
